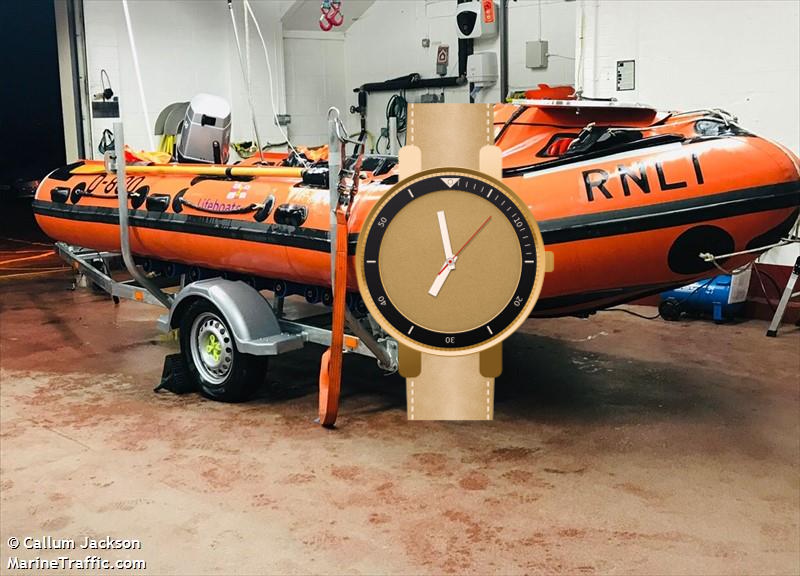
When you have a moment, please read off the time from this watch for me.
6:58:07
